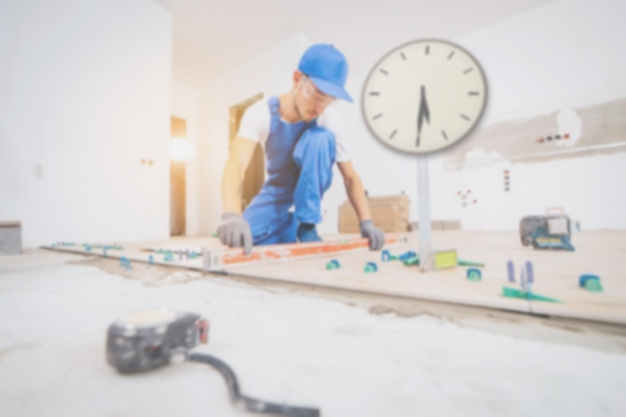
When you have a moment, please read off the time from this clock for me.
5:30
